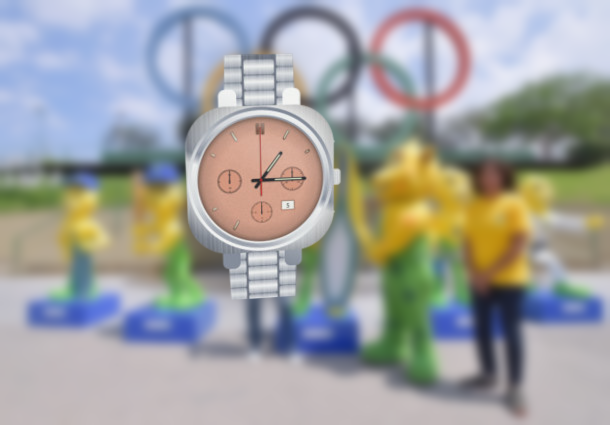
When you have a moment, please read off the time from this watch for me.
1:15
